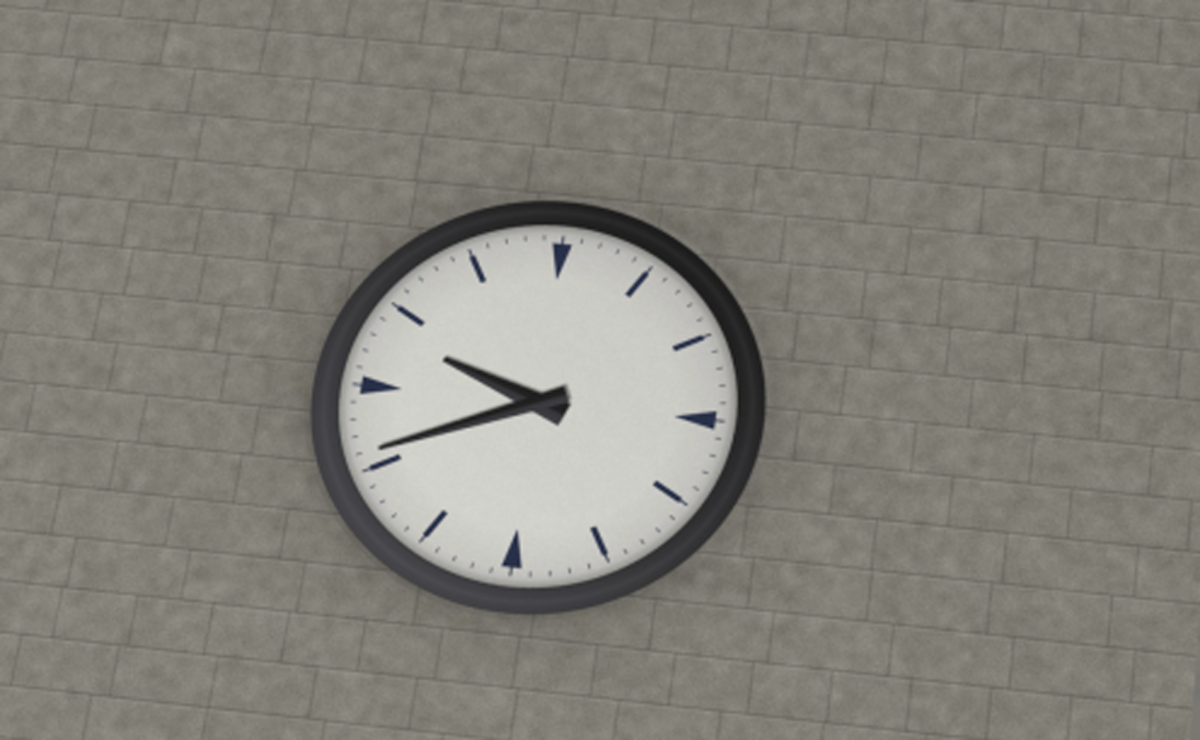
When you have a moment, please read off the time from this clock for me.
9:41
